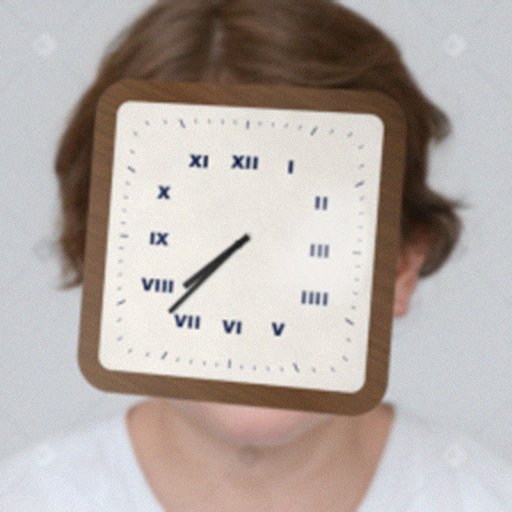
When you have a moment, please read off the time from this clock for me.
7:37
